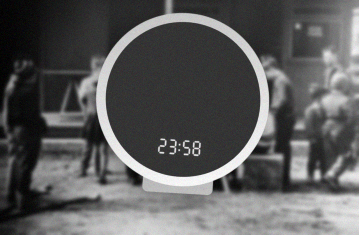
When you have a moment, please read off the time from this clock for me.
23:58
